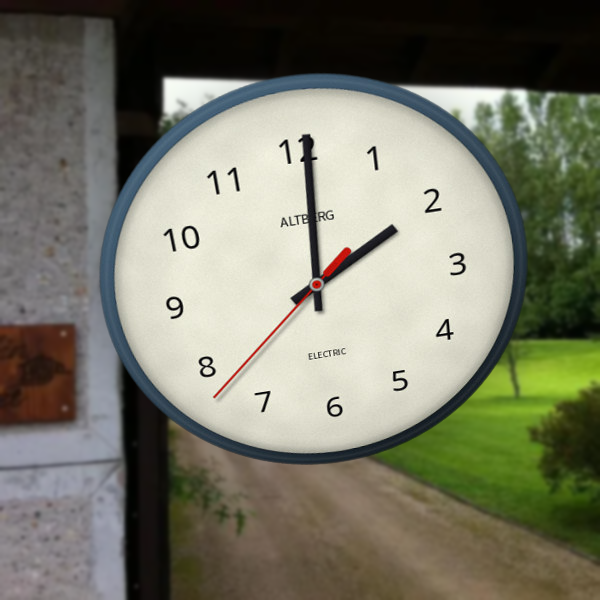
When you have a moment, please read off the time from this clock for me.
2:00:38
